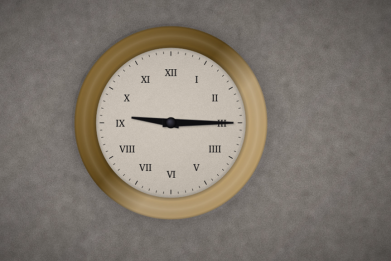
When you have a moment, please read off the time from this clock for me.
9:15
